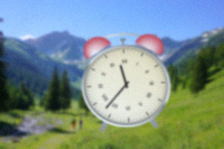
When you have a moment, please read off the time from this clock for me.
11:37
